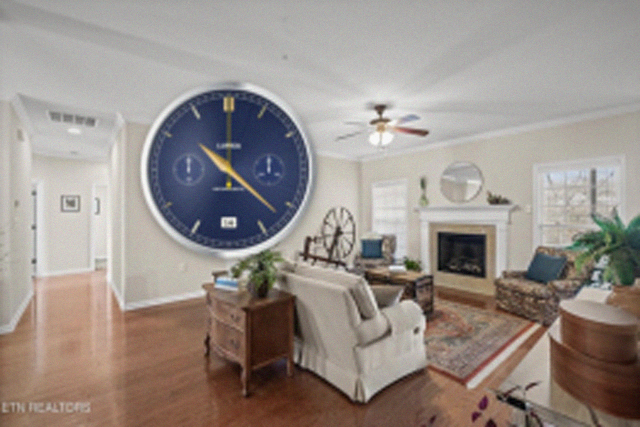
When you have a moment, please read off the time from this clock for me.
10:22
